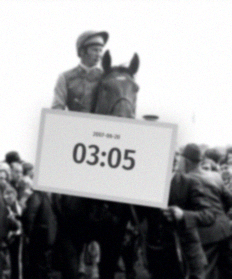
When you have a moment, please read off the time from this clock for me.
3:05
